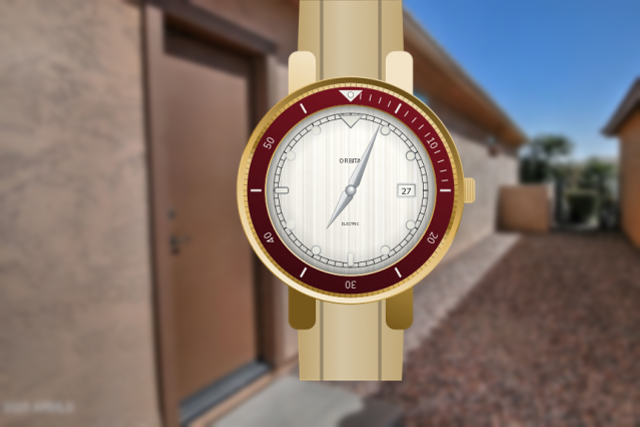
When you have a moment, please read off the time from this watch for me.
7:04
